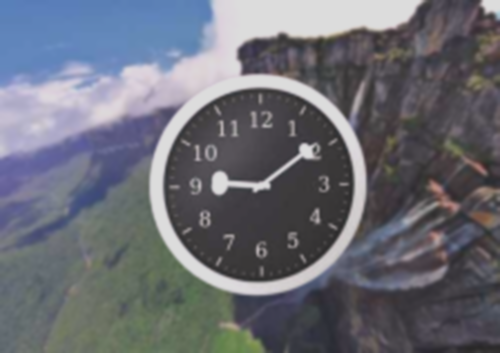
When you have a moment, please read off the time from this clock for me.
9:09
